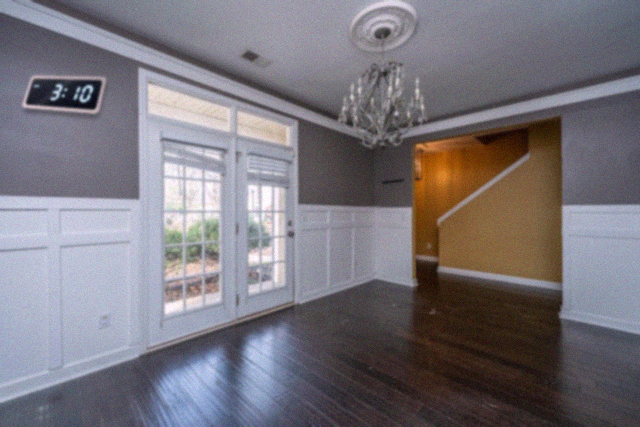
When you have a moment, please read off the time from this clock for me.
3:10
